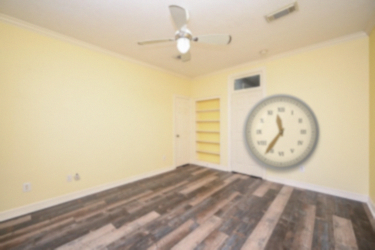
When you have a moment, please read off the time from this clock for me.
11:36
